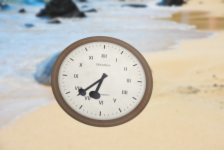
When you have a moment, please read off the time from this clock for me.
6:38
